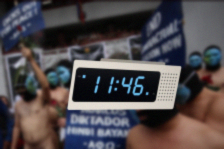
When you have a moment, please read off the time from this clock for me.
11:46
